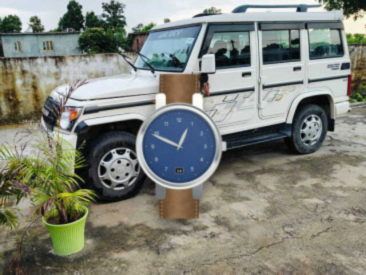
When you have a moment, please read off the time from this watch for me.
12:49
